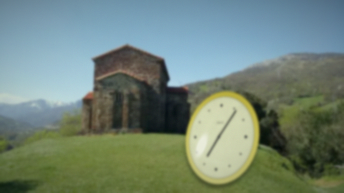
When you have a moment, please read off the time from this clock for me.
7:06
